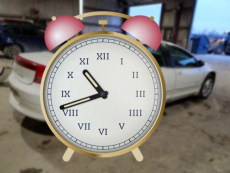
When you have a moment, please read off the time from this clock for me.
10:42
